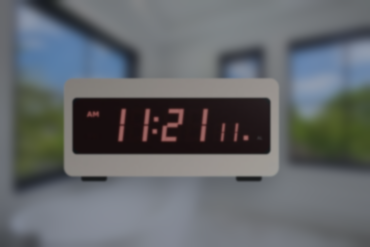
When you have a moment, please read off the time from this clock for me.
11:21:11
